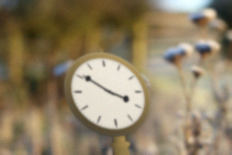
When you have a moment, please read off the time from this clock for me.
3:51
